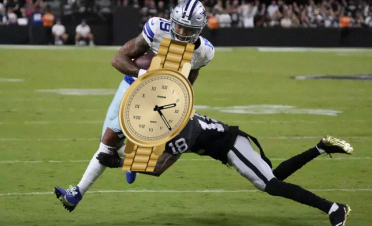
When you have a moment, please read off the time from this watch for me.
2:22
